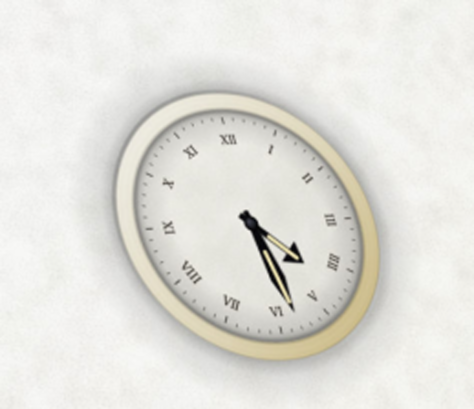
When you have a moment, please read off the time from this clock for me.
4:28
